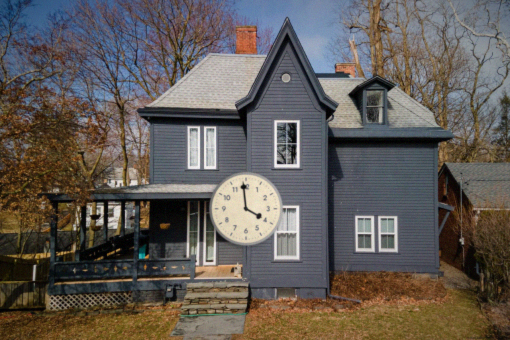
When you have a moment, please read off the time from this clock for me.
3:59
